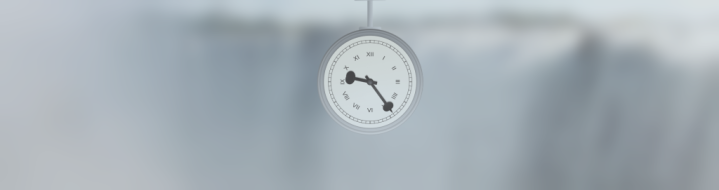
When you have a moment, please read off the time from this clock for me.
9:24
